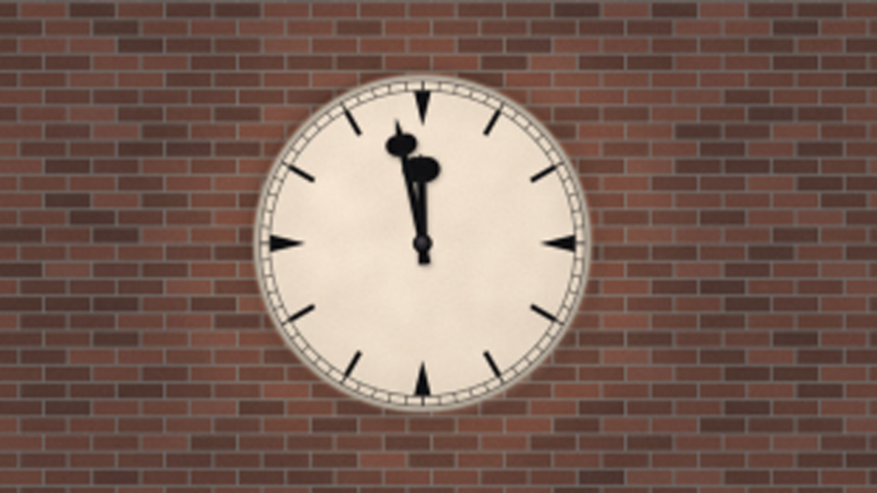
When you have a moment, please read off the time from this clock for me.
11:58
